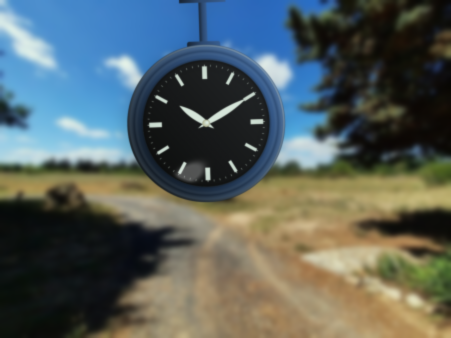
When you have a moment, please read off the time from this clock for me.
10:10
